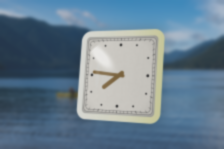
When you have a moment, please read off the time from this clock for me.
7:46
